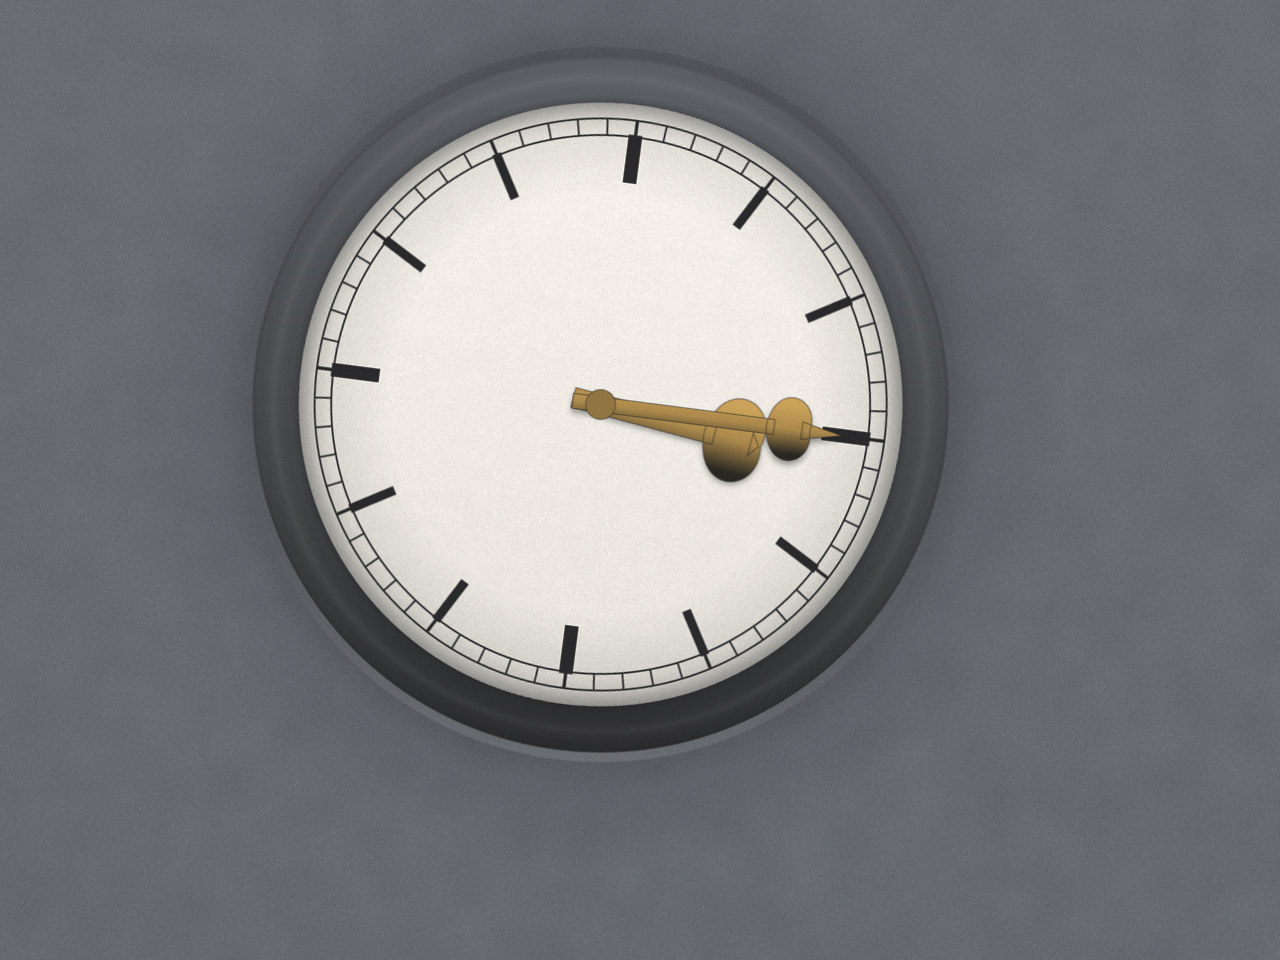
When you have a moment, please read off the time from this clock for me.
3:15
